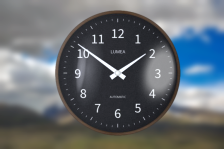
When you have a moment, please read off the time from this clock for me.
1:51
